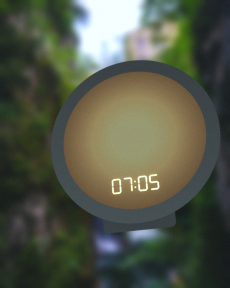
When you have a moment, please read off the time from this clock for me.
7:05
